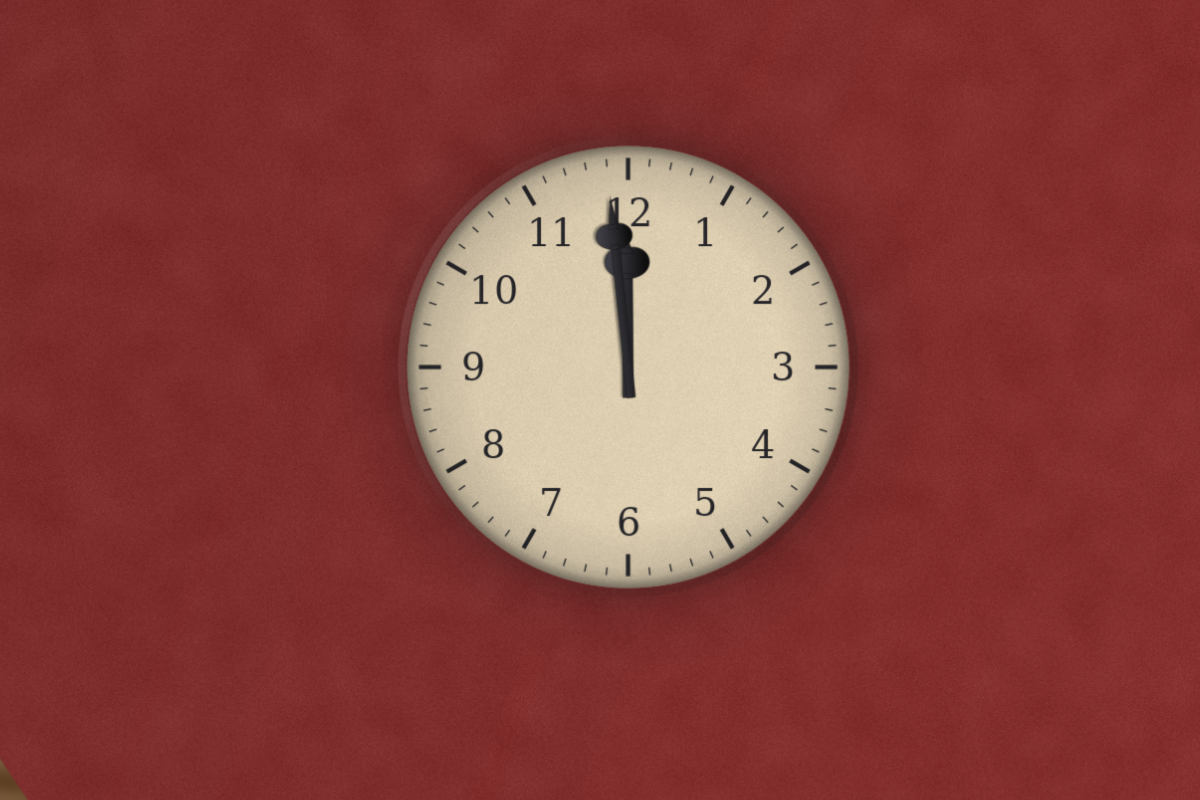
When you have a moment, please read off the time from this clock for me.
11:59
